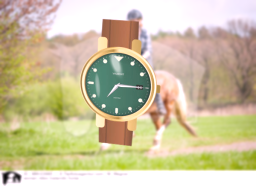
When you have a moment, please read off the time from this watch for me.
7:15
